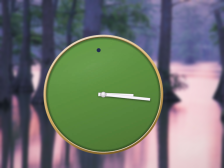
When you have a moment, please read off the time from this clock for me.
3:17
